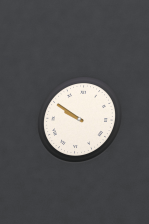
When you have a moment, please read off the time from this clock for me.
9:50
